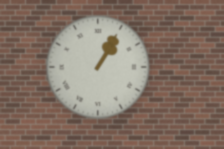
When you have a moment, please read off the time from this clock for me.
1:05
